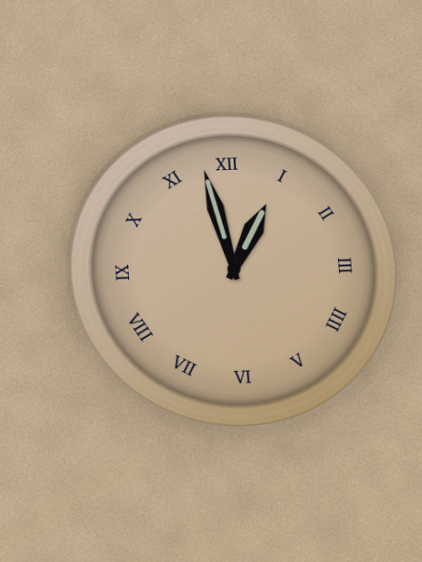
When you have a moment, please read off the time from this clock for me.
12:58
